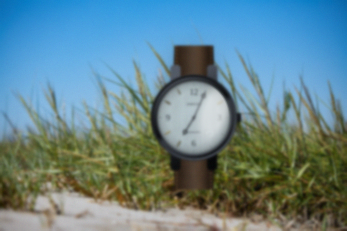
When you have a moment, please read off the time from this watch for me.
7:04
